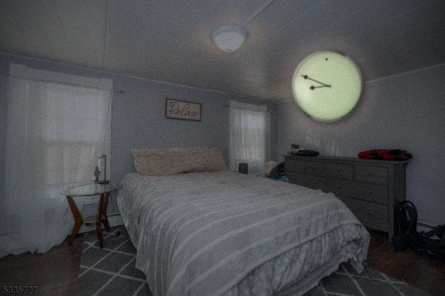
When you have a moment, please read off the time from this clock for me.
8:49
